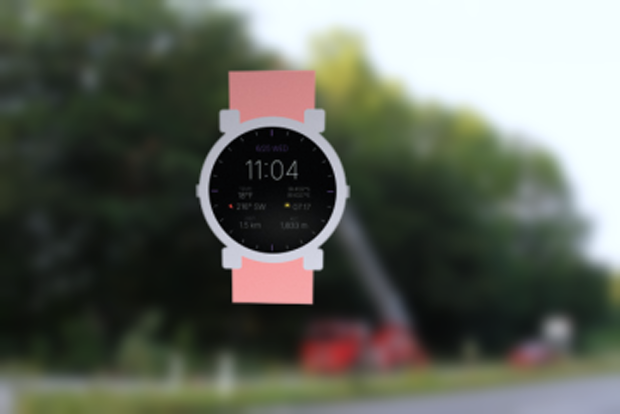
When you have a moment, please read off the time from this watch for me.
11:04
